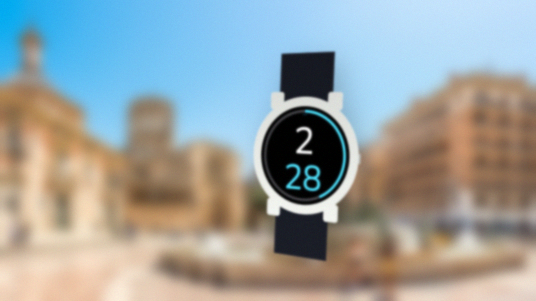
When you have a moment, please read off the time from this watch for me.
2:28
